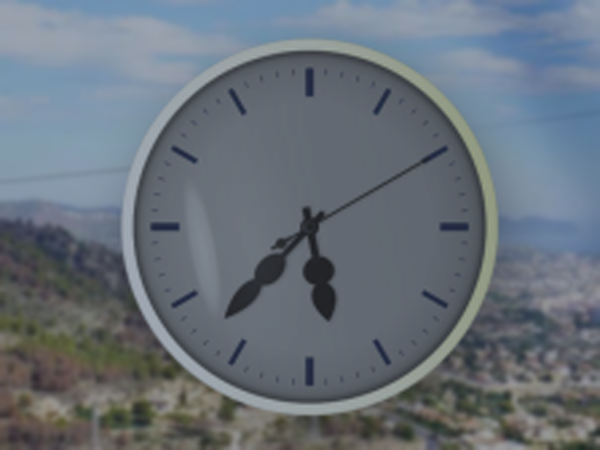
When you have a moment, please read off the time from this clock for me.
5:37:10
